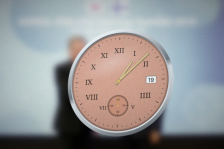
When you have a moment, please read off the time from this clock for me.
1:08
